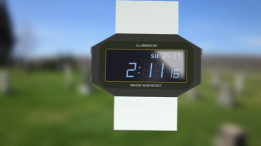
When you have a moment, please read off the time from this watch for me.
2:11:16
